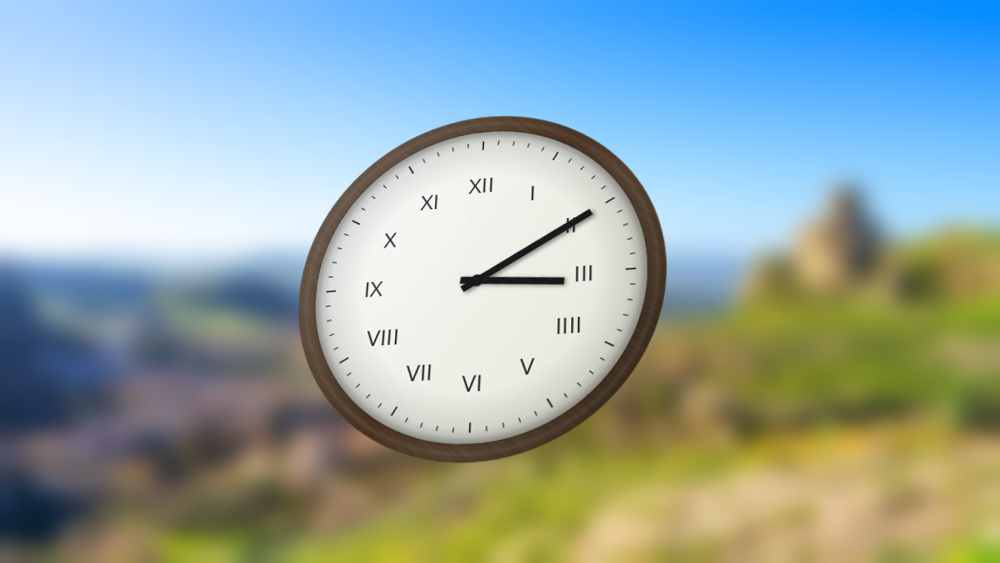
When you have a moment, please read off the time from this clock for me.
3:10
